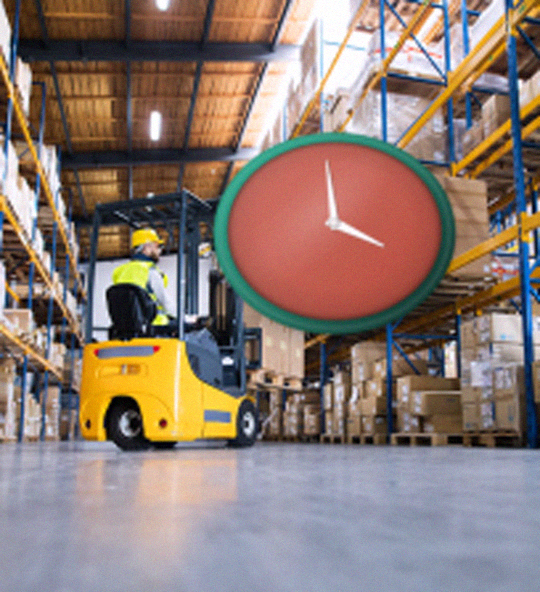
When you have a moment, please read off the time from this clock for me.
3:59
